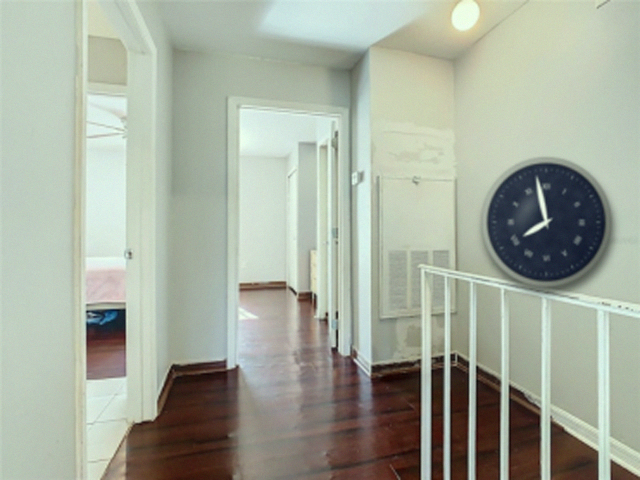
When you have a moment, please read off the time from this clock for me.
7:58
